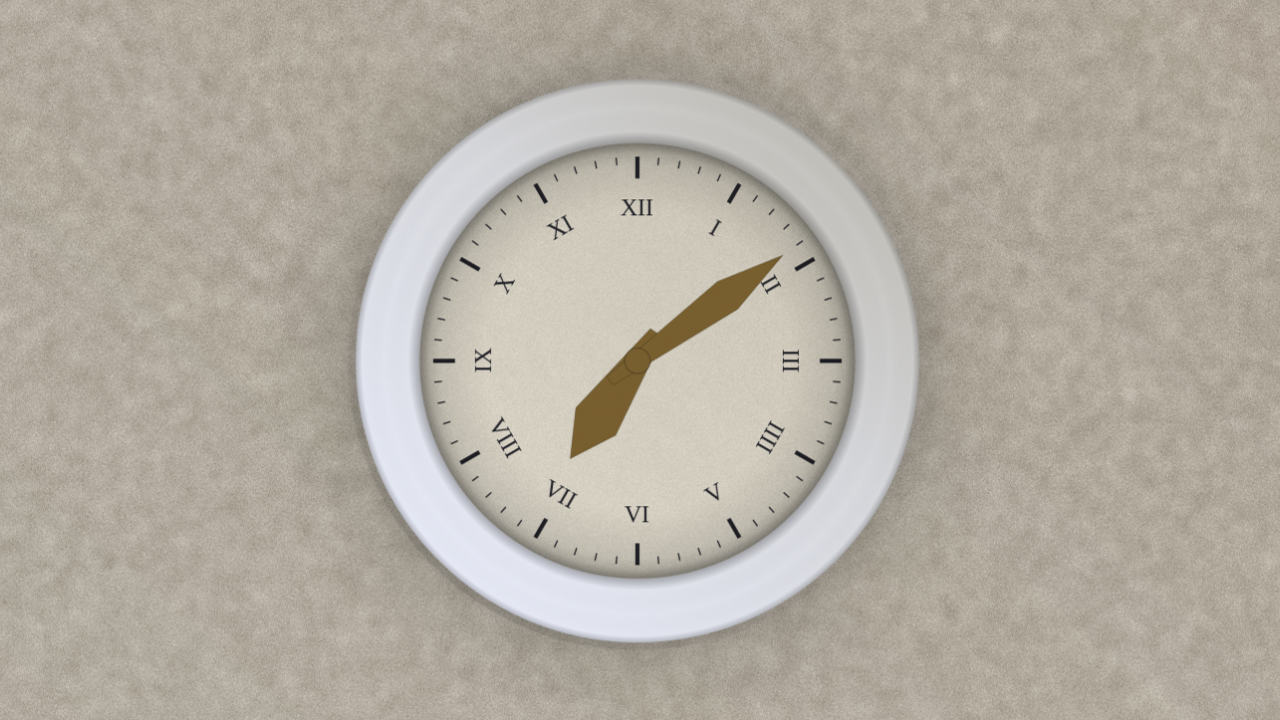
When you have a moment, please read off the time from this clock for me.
7:09
